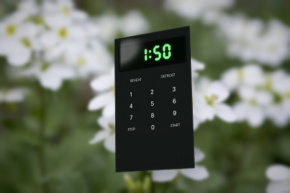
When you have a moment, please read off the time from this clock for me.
1:50
